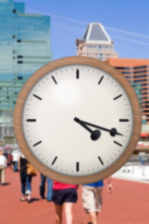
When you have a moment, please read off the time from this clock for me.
4:18
